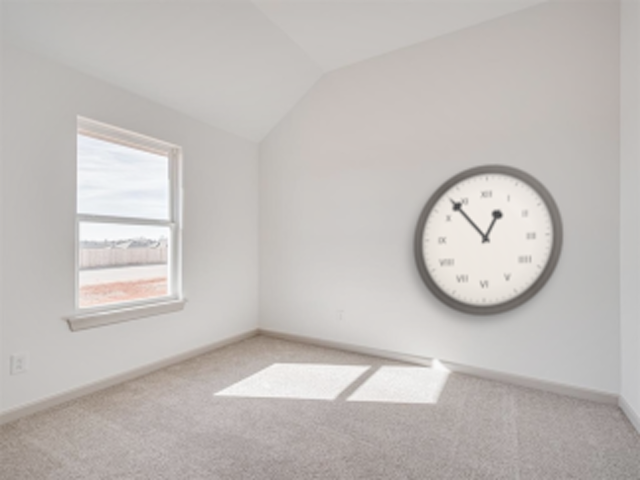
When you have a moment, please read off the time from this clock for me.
12:53
